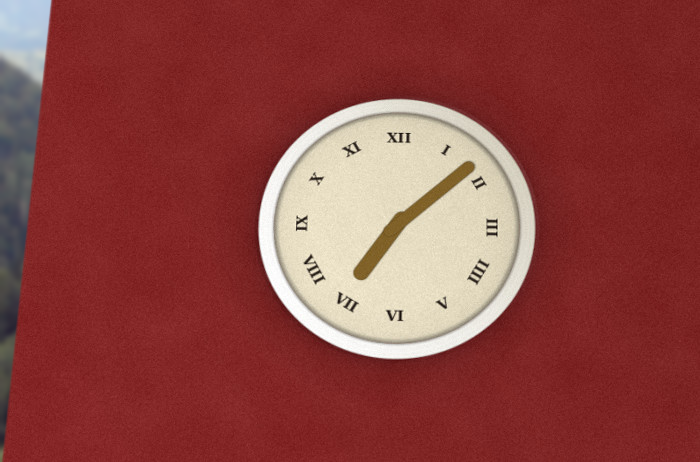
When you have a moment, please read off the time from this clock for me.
7:08
